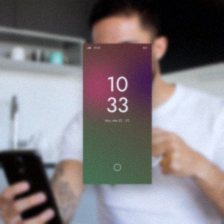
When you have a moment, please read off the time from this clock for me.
10:33
